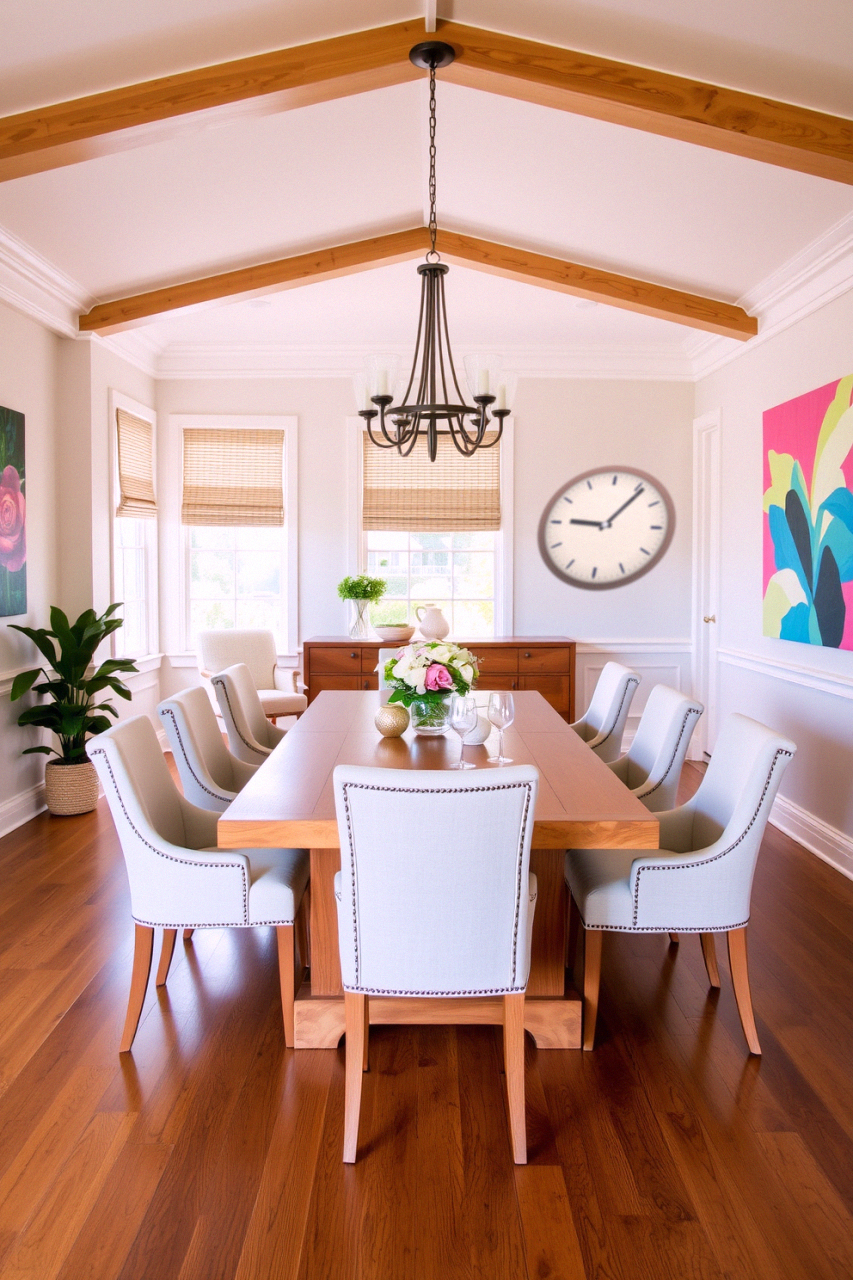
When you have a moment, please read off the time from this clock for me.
9:06
